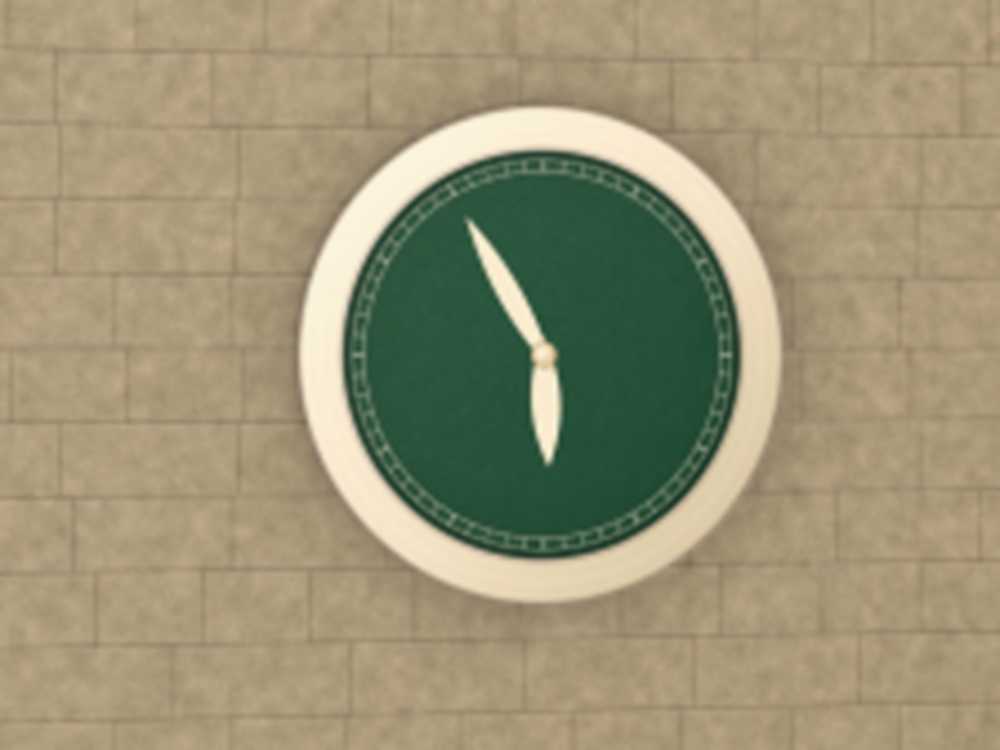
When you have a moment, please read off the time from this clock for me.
5:55
